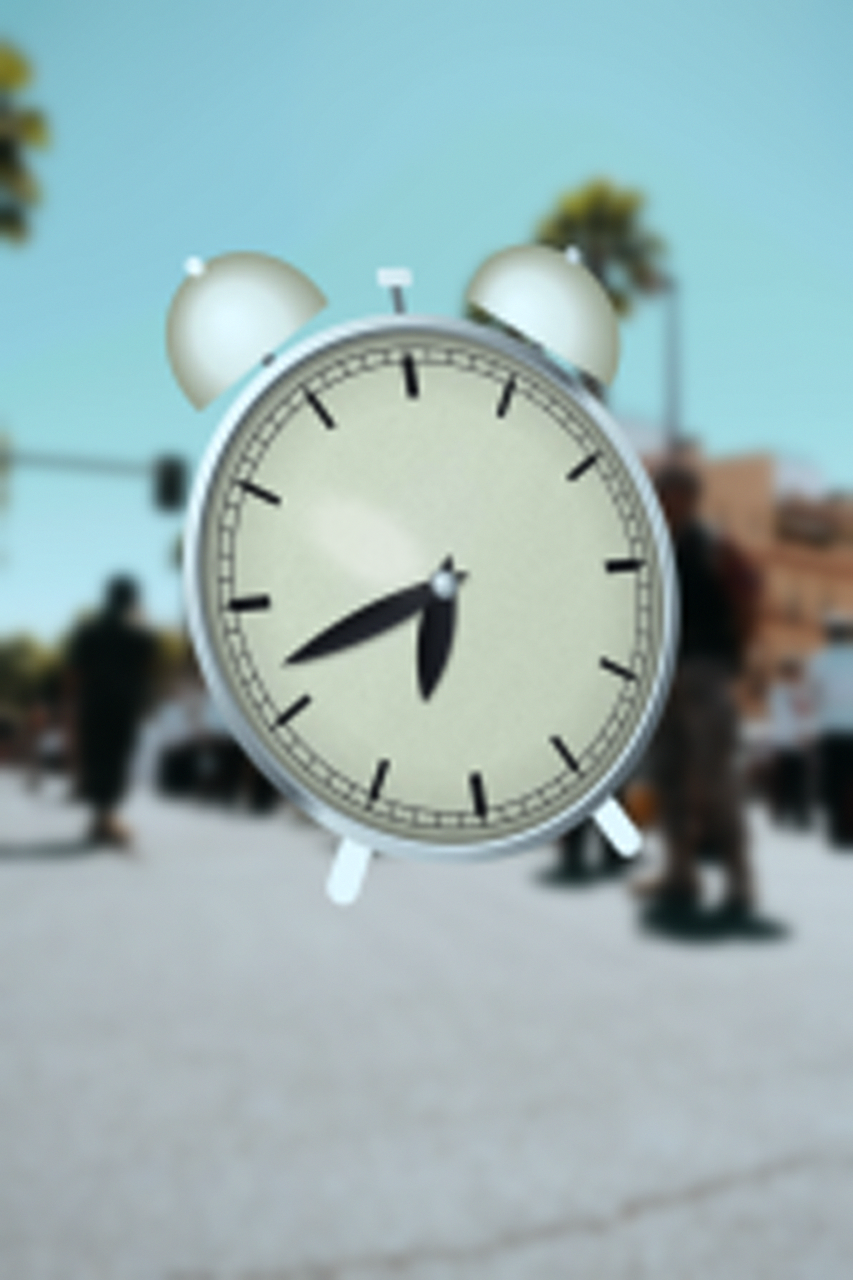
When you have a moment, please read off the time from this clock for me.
6:42
